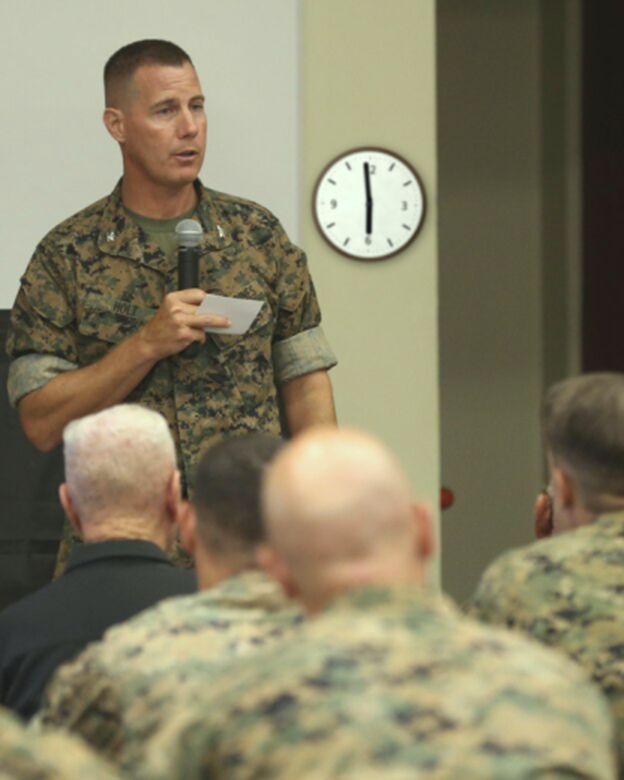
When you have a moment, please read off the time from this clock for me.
5:59
